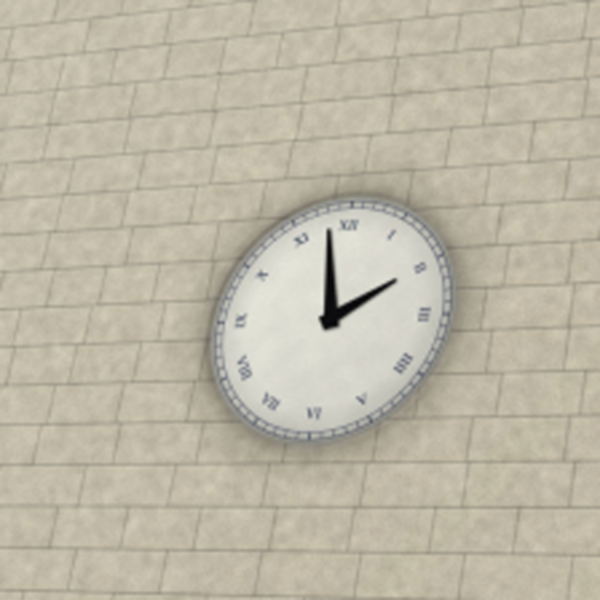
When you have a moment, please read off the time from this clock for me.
1:58
